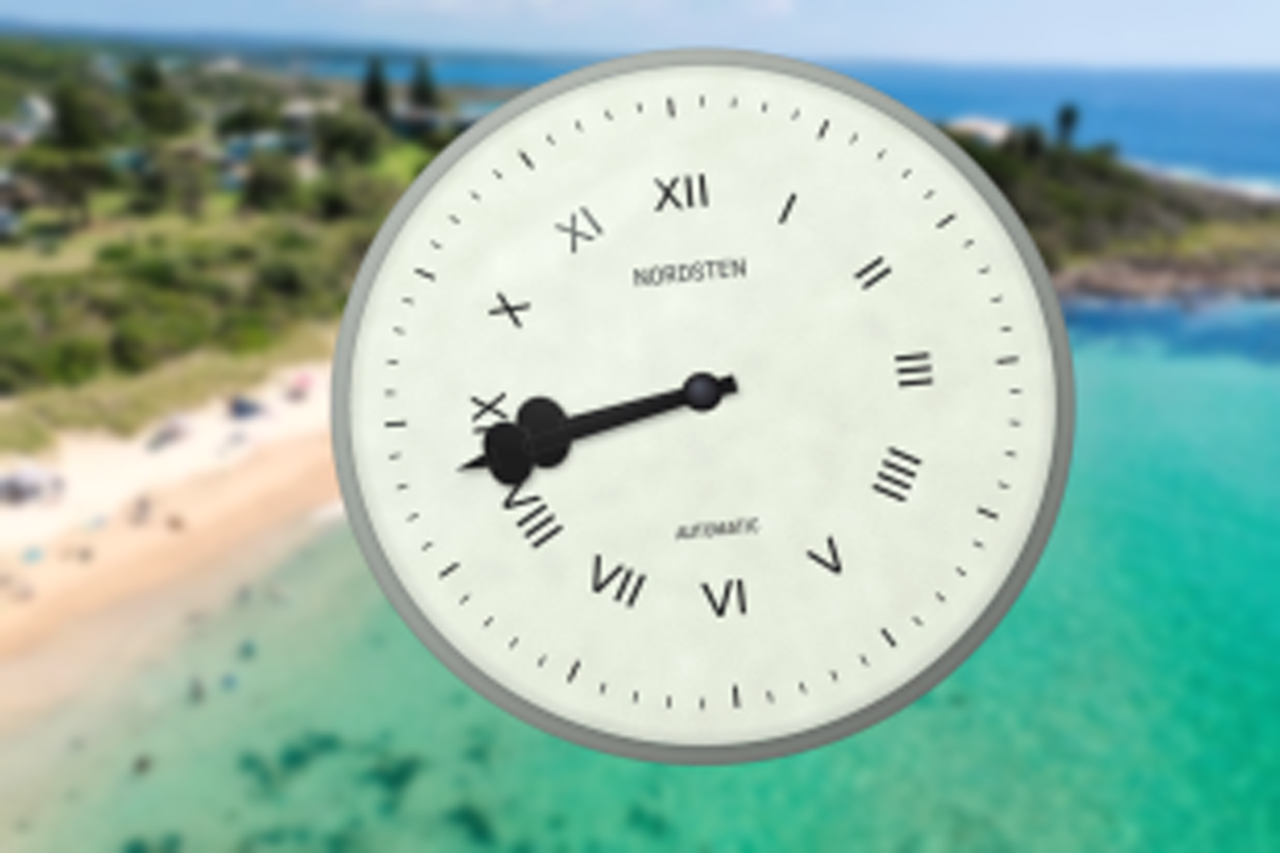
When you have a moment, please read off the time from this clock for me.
8:43
